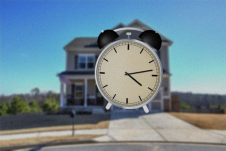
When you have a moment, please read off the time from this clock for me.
4:13
